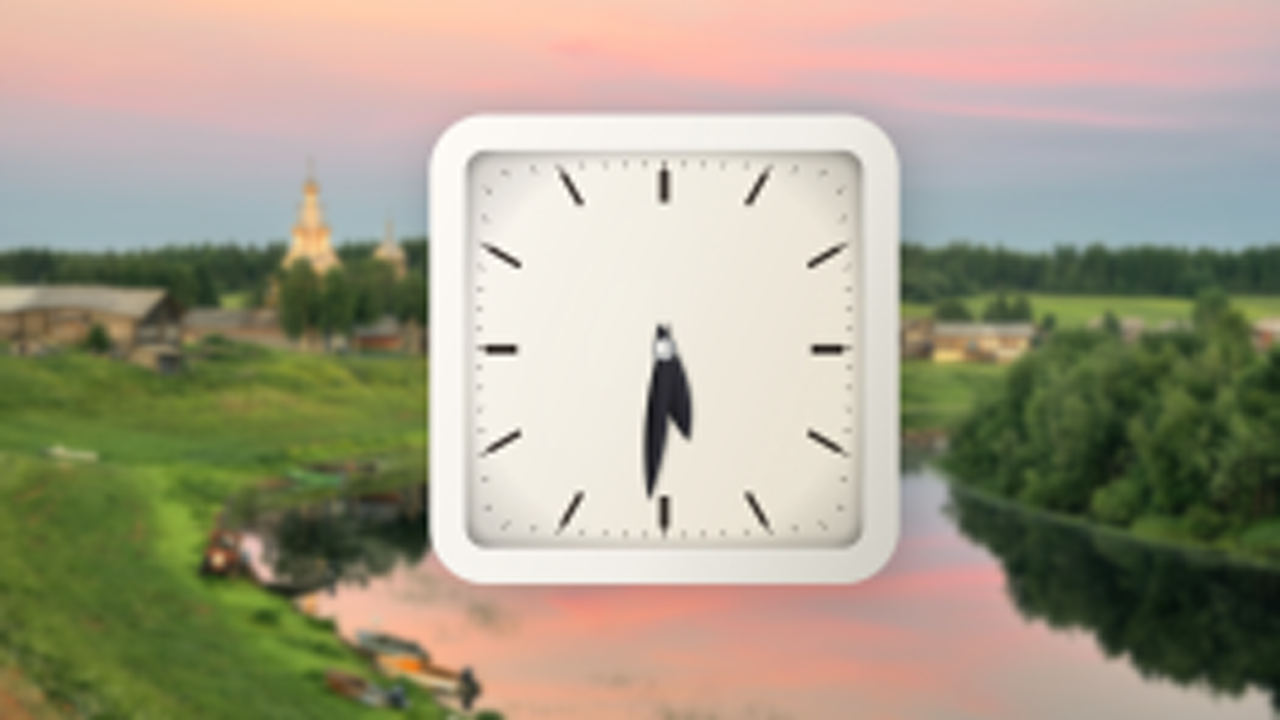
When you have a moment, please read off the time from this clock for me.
5:31
